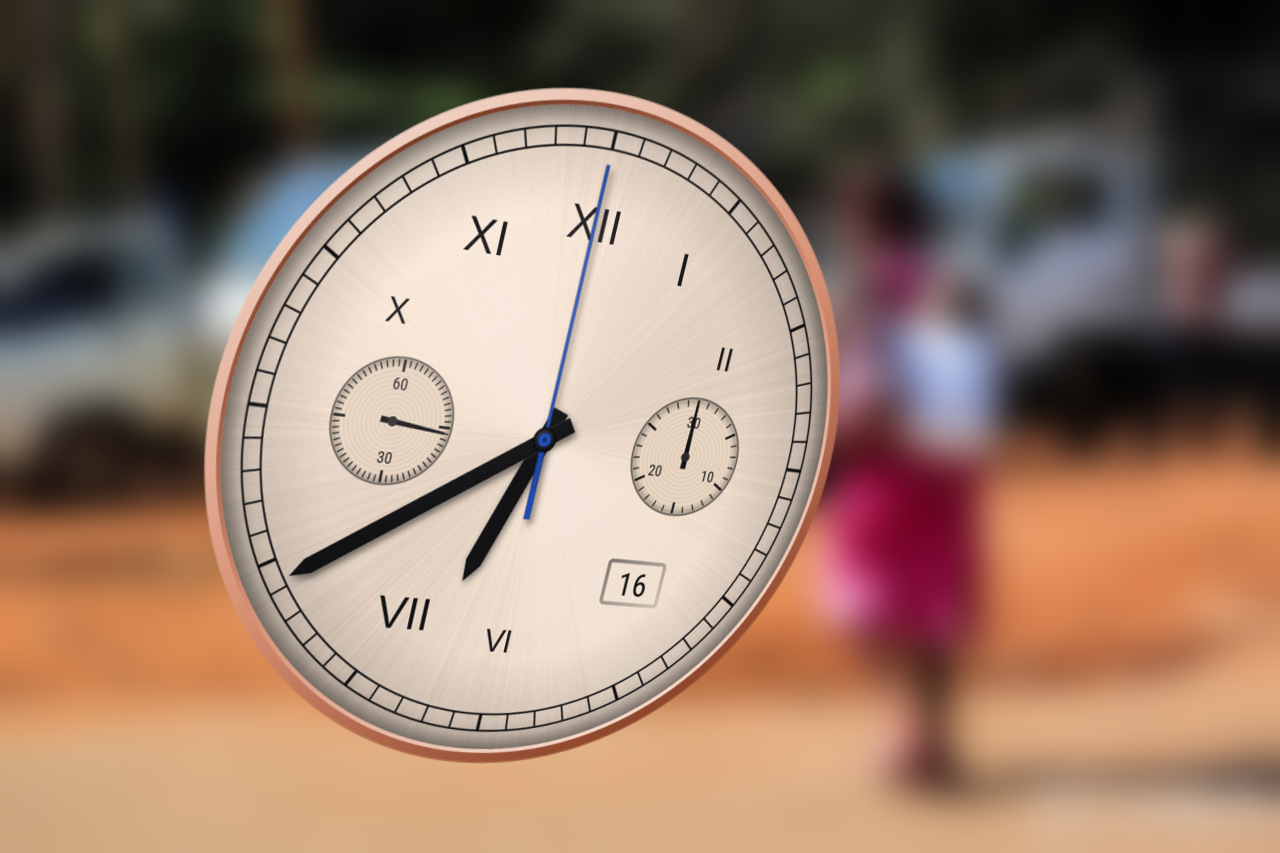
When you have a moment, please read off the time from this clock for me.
6:39:16
